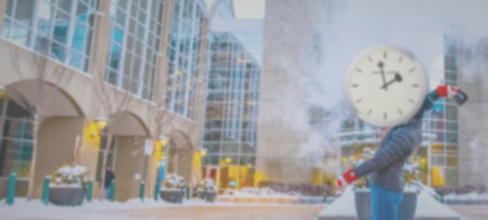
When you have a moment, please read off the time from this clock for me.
1:58
